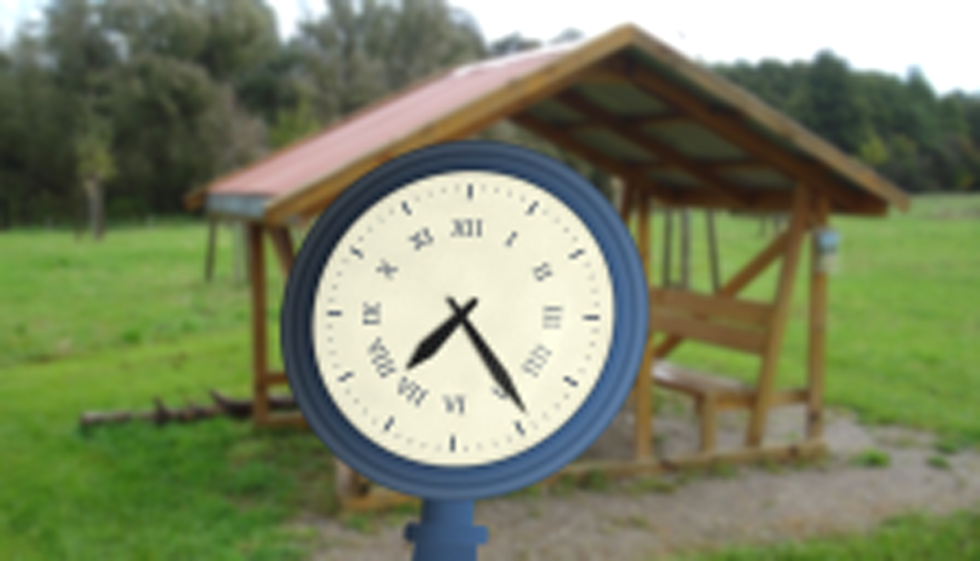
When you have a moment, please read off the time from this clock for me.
7:24
